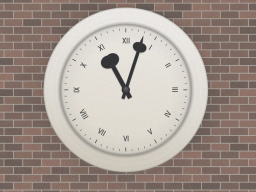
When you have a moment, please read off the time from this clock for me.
11:03
